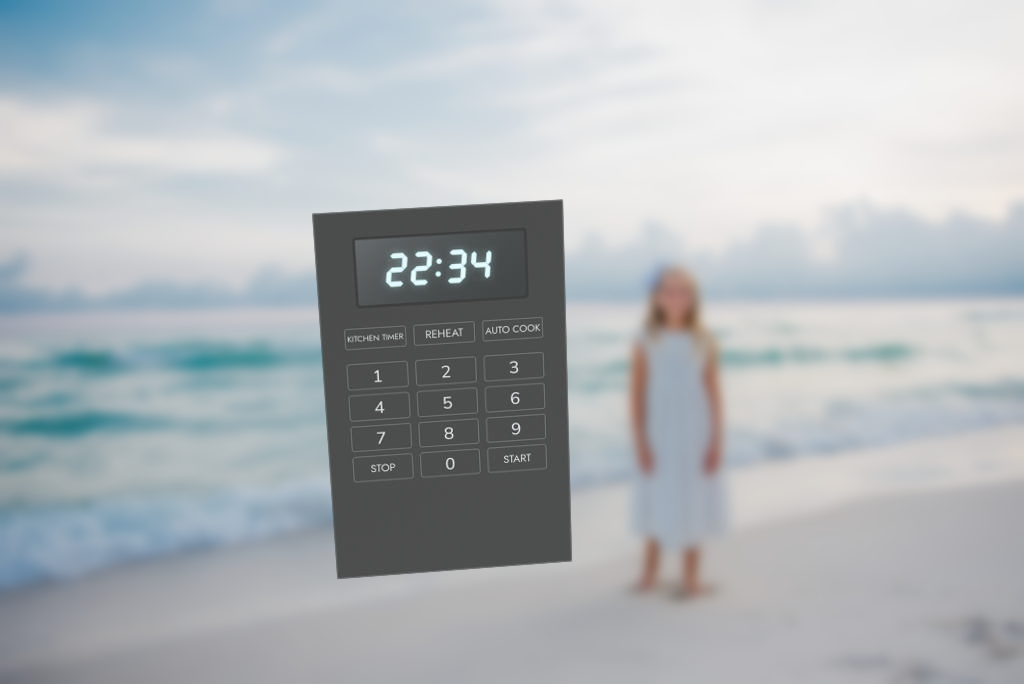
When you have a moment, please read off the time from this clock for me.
22:34
